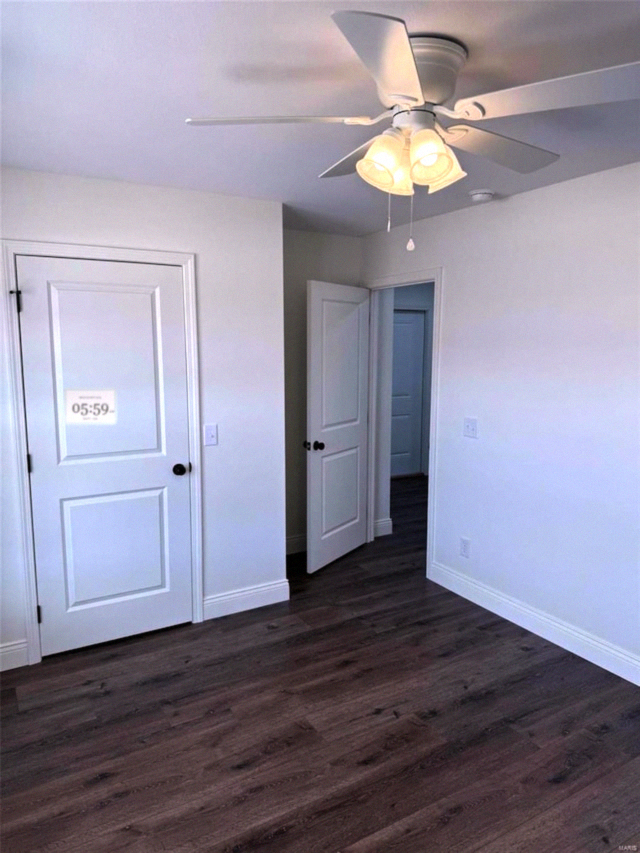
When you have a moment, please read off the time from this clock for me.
5:59
